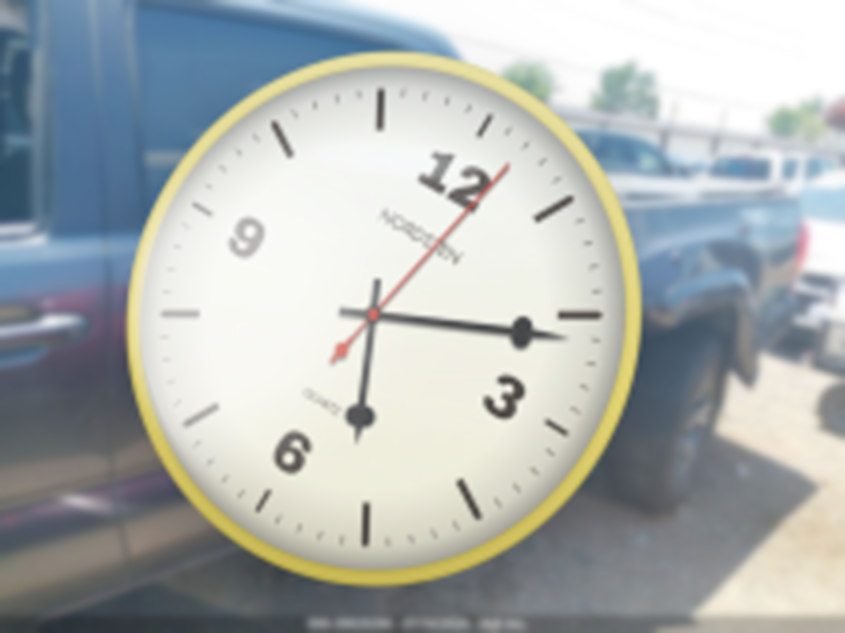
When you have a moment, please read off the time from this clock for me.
5:11:02
